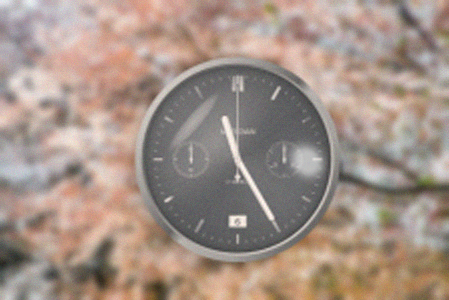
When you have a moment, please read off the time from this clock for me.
11:25
